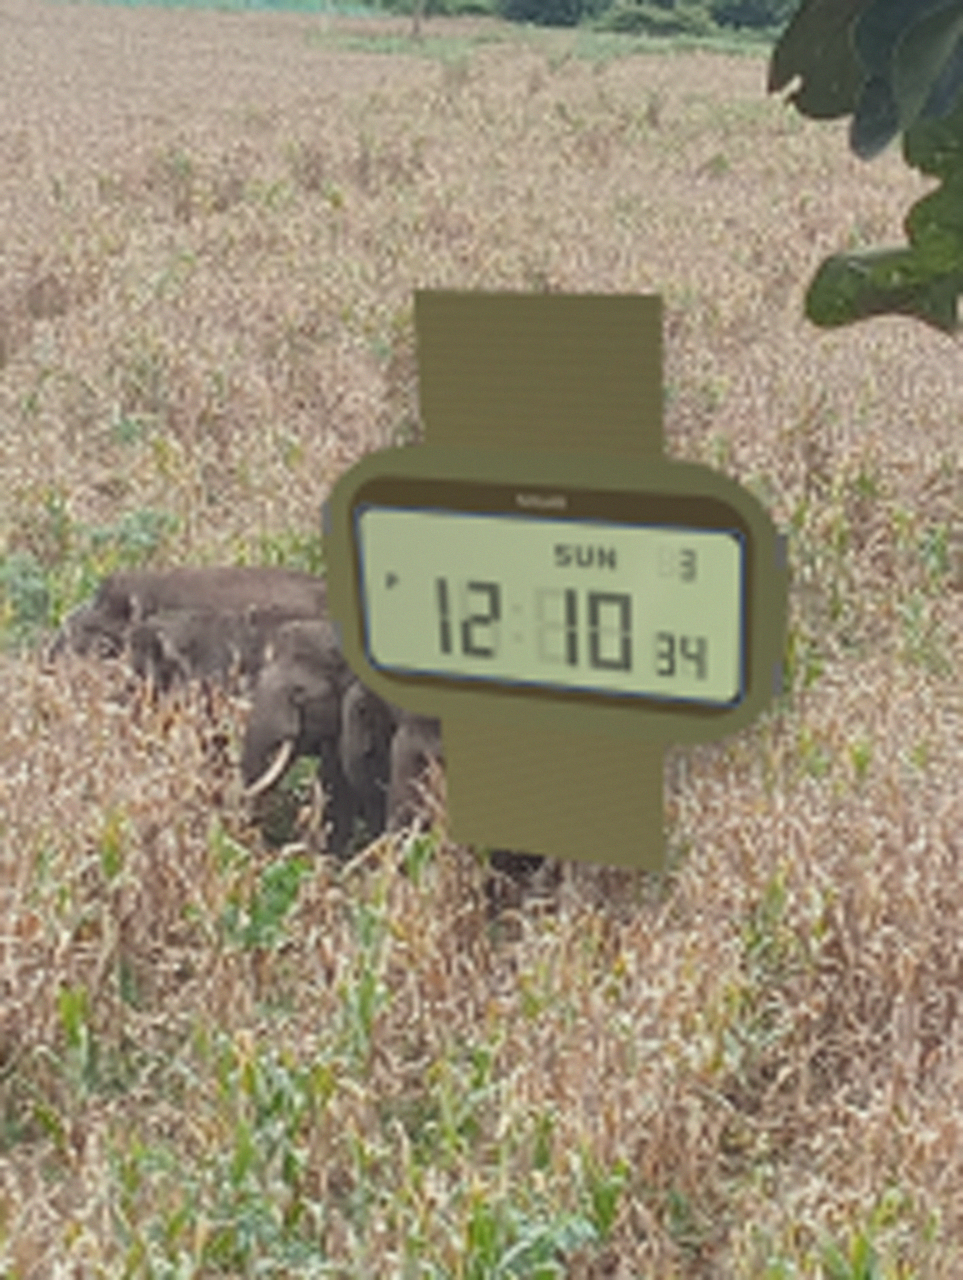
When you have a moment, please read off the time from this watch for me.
12:10:34
